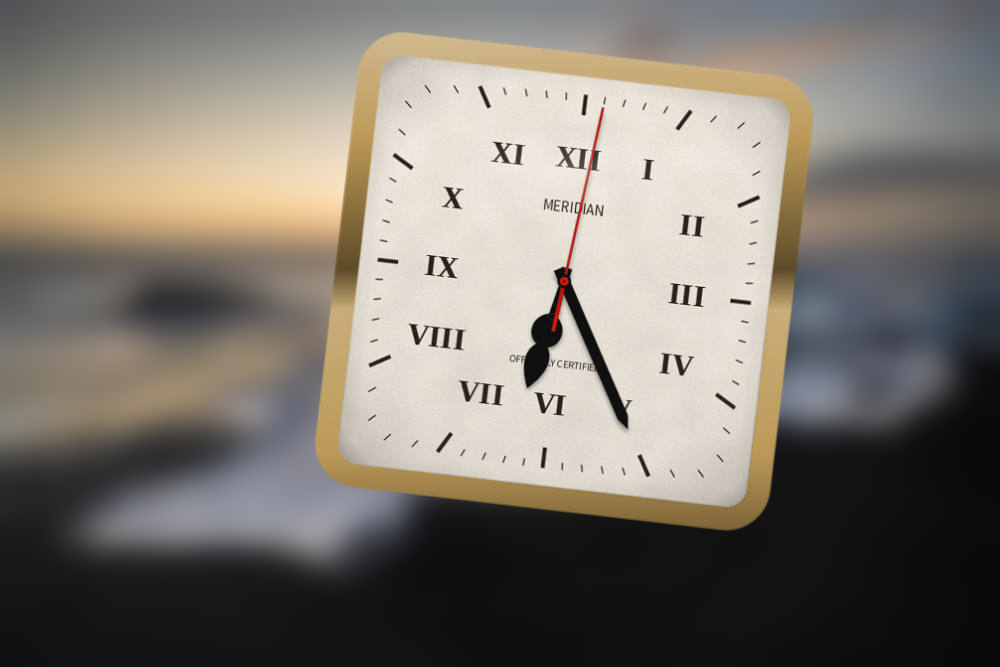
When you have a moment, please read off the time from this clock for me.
6:25:01
